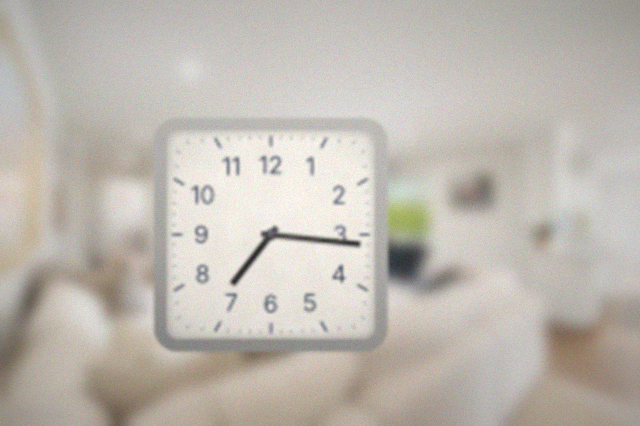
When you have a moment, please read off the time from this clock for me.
7:16
